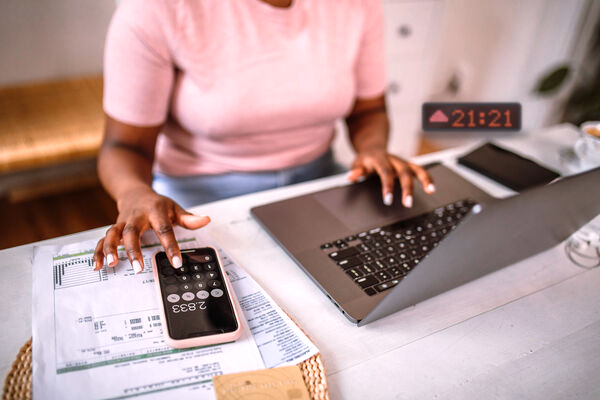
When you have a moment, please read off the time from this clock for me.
21:21
